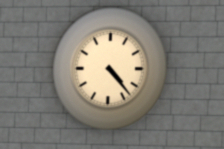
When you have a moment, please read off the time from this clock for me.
4:23
